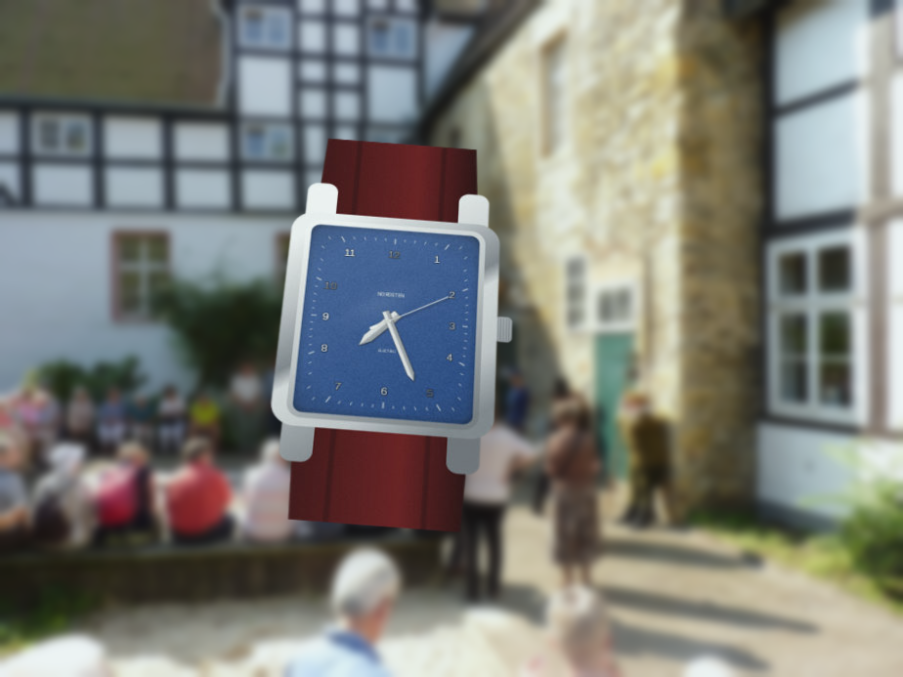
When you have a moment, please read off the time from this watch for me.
7:26:10
